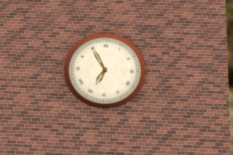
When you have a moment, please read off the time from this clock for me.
6:55
